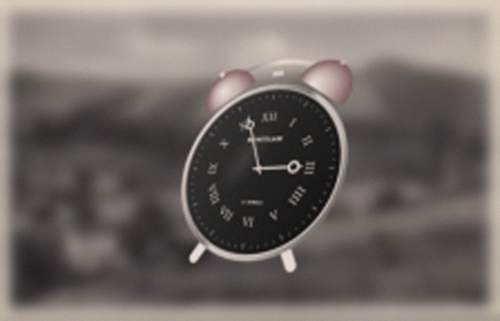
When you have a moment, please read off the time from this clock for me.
2:56
